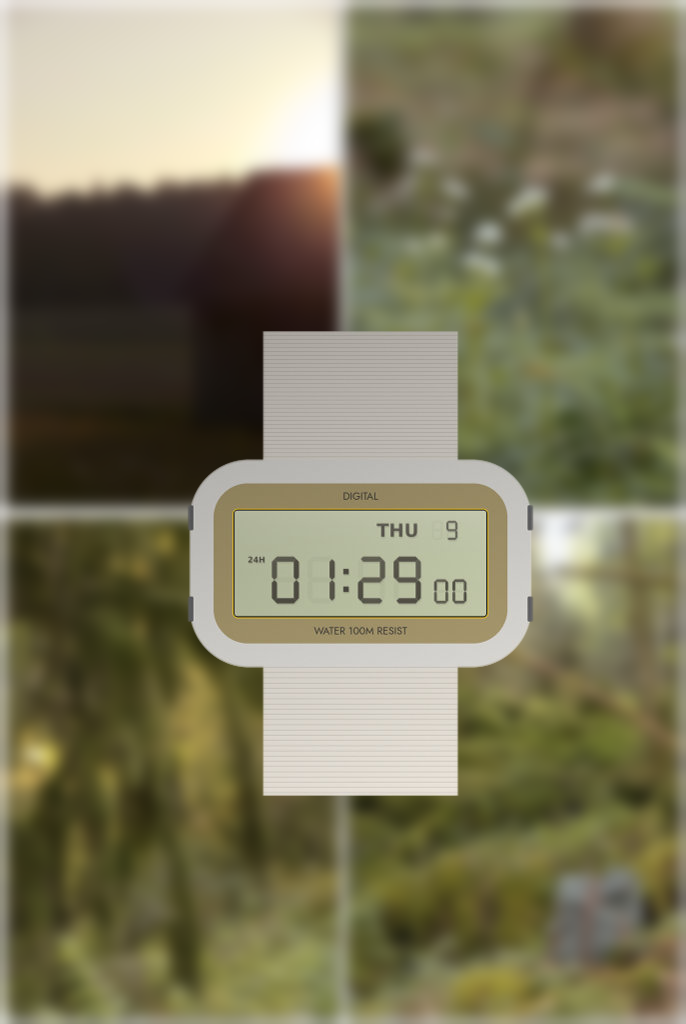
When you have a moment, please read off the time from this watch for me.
1:29:00
